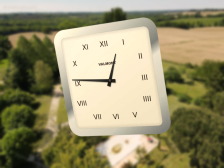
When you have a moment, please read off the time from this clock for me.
12:46
